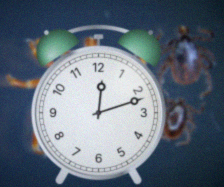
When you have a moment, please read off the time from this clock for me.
12:12
